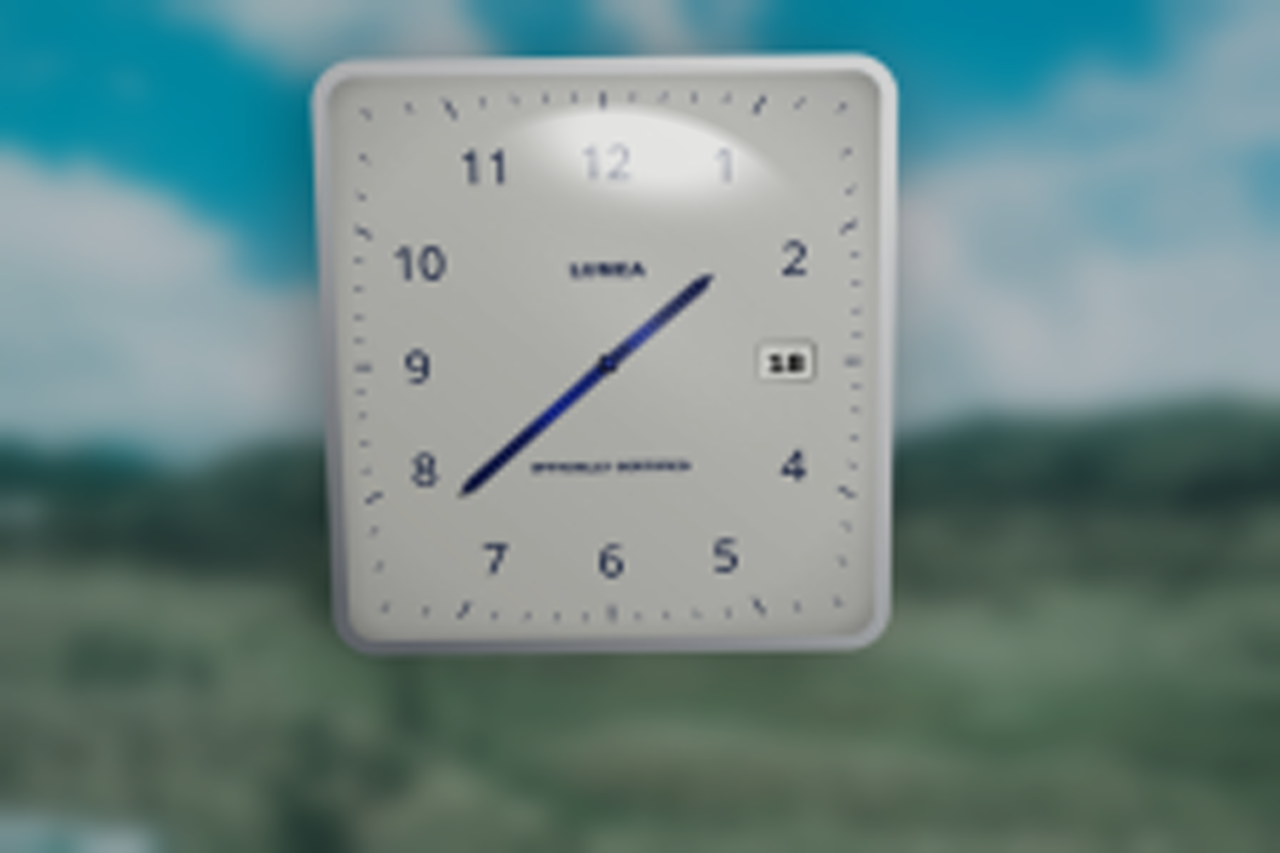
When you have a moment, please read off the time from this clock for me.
1:38
